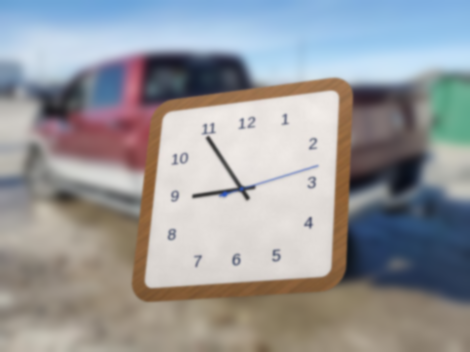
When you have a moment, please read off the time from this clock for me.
8:54:13
